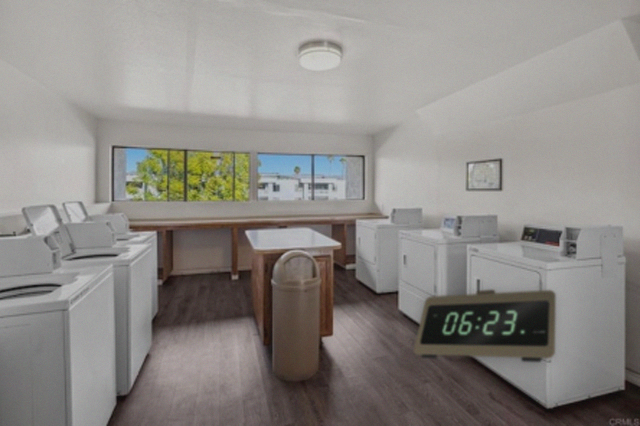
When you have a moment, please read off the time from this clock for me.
6:23
